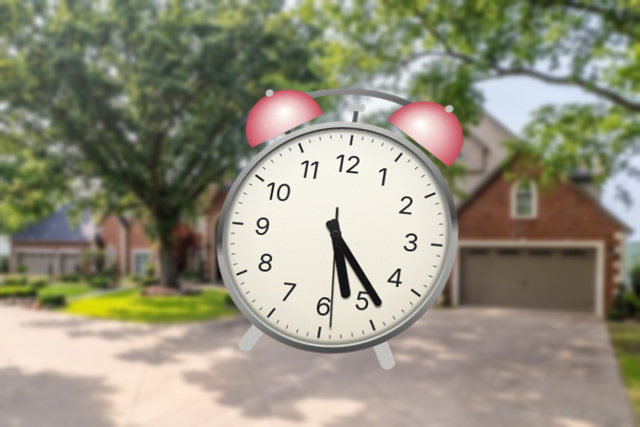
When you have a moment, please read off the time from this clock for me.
5:23:29
